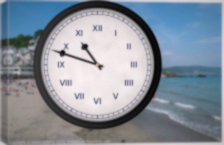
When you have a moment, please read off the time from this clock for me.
10:48
